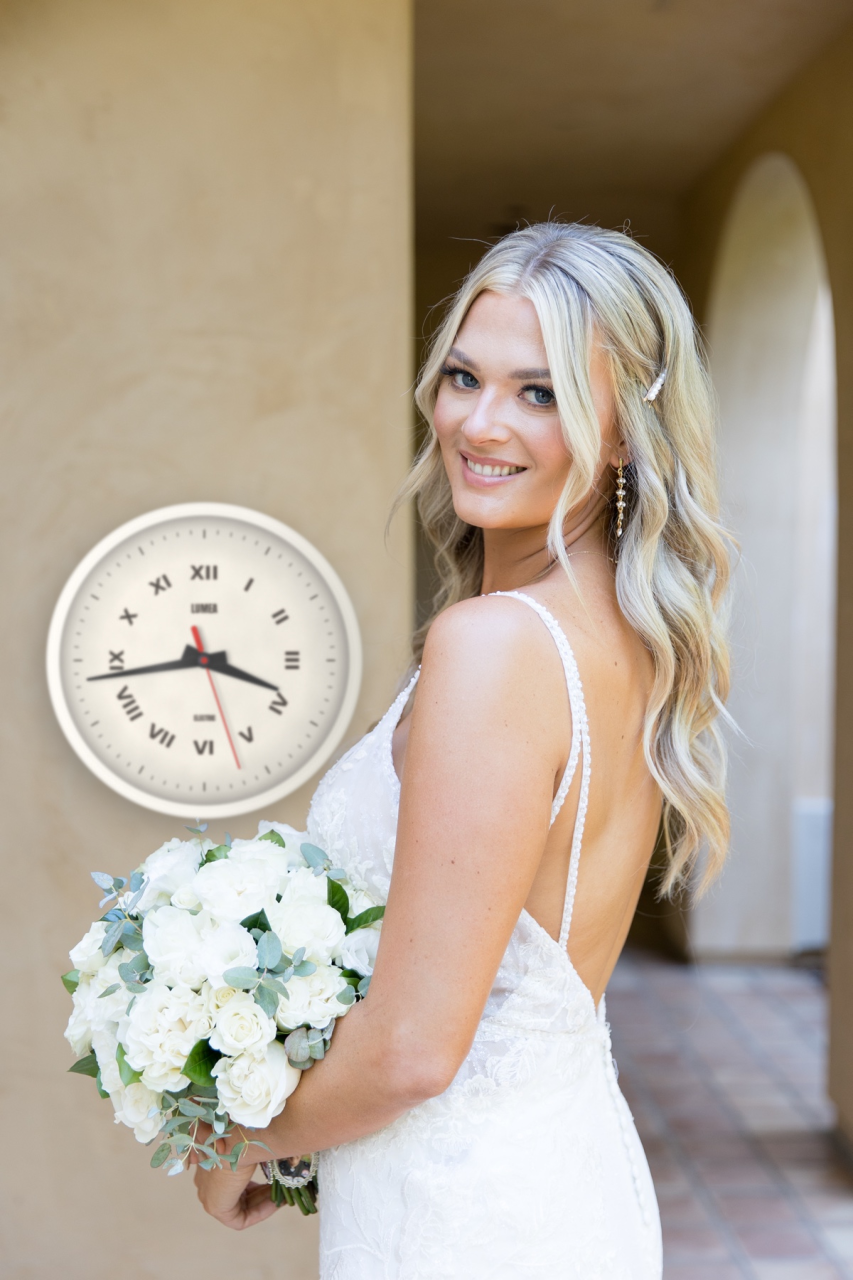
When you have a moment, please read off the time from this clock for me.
3:43:27
